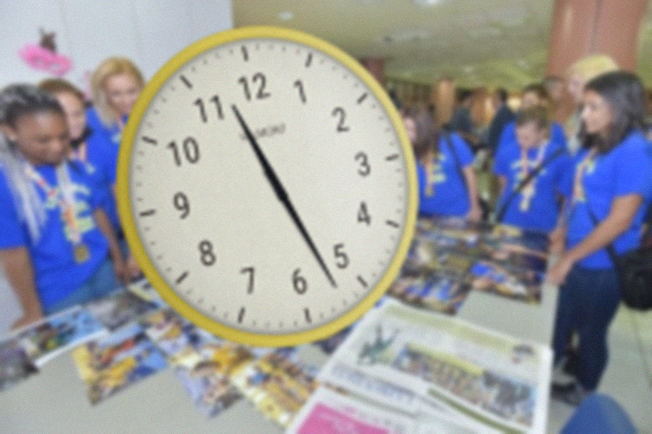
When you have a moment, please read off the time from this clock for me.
11:27
